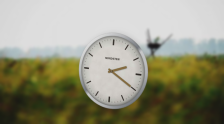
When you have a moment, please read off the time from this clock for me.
2:20
